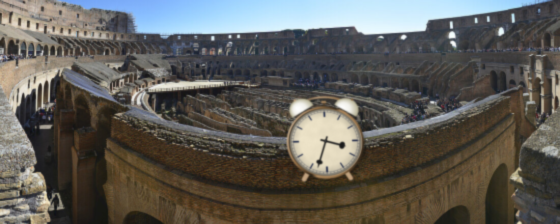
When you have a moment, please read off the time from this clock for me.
3:33
